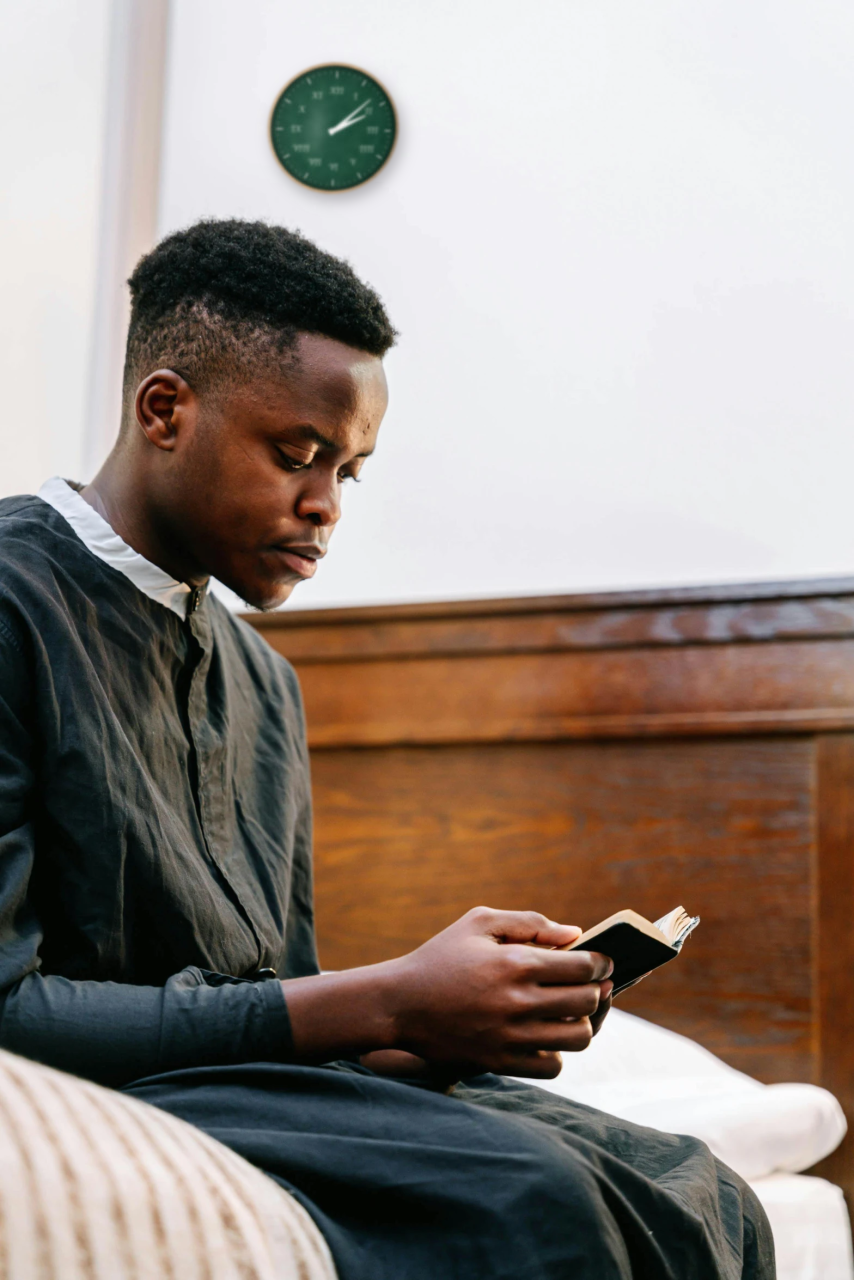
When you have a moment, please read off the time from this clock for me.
2:08
